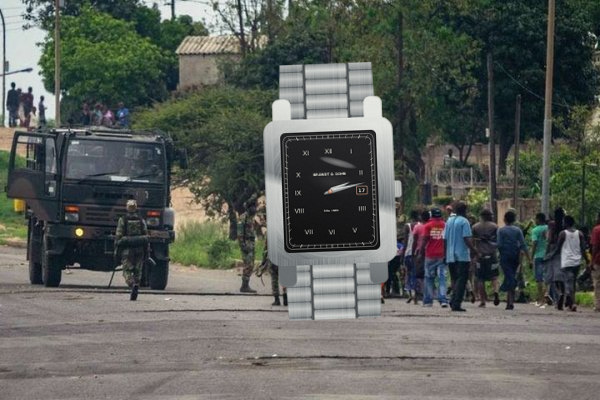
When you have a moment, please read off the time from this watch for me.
2:13
